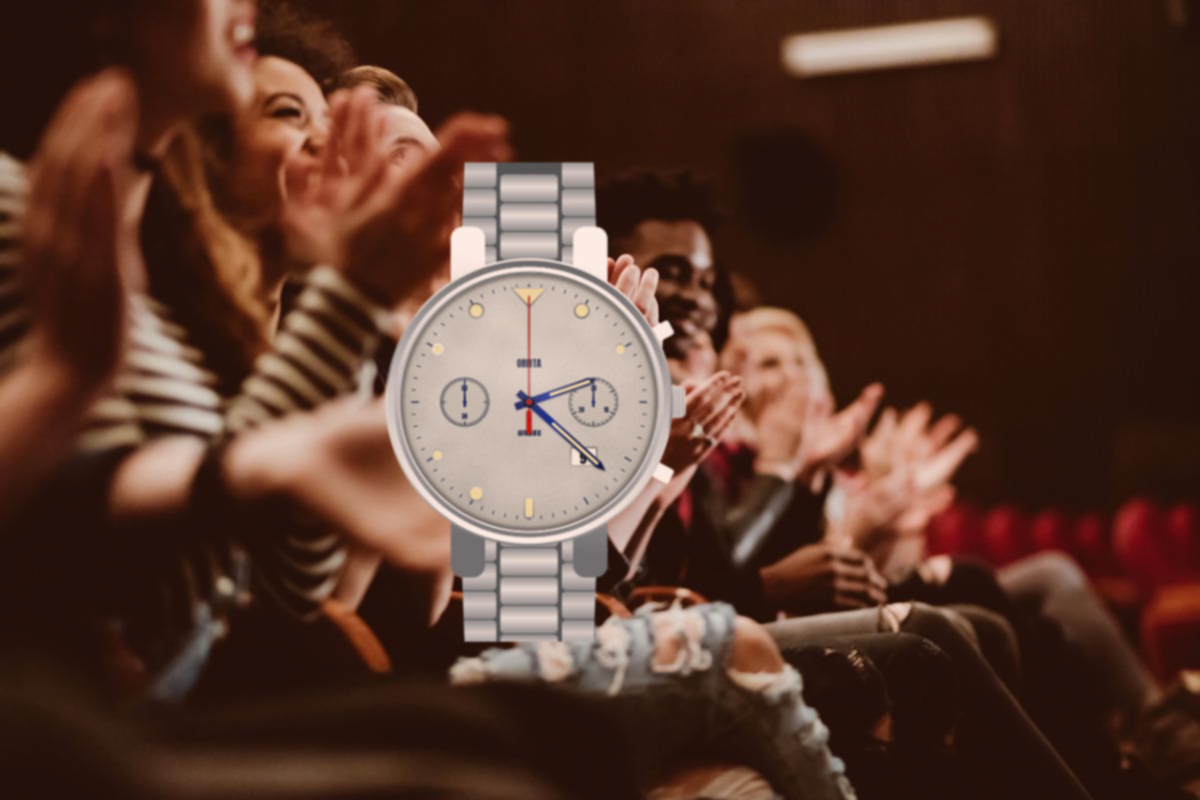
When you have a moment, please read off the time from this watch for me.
2:22
